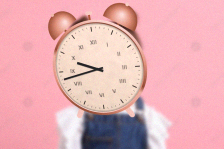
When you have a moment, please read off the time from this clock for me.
9:43
